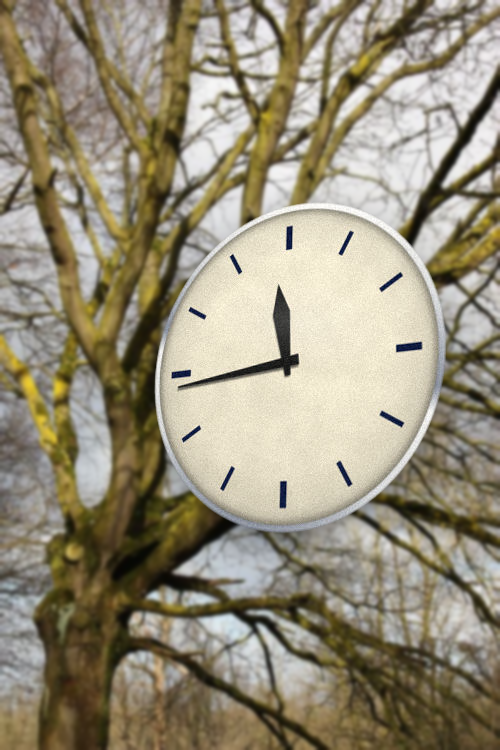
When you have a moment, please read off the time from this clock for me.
11:44
